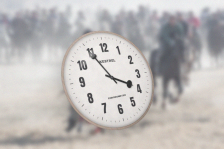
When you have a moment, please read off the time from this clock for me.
3:55
